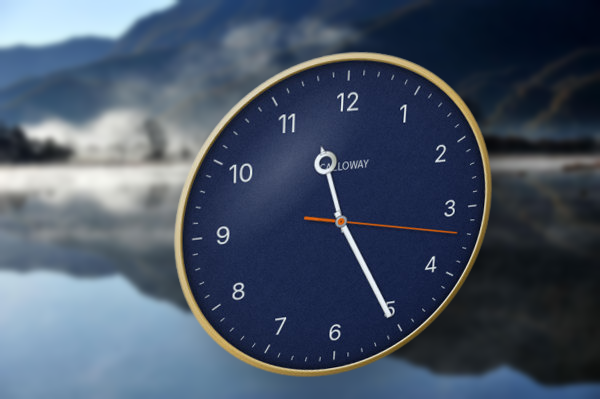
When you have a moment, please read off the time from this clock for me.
11:25:17
